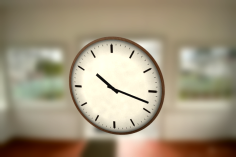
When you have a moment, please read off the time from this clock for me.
10:18
